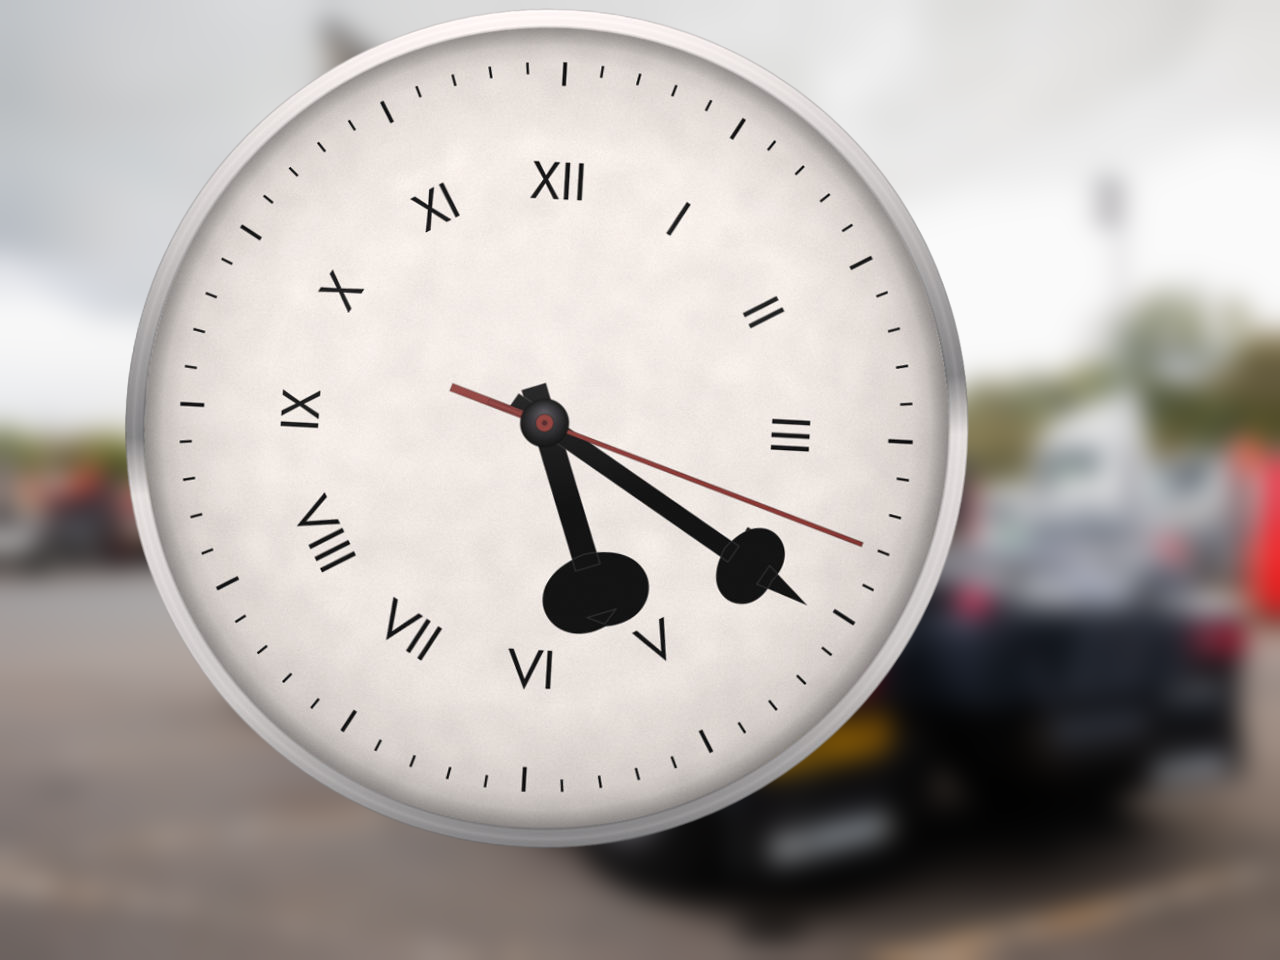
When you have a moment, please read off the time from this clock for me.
5:20:18
